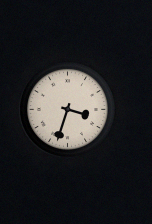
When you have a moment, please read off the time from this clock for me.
3:33
